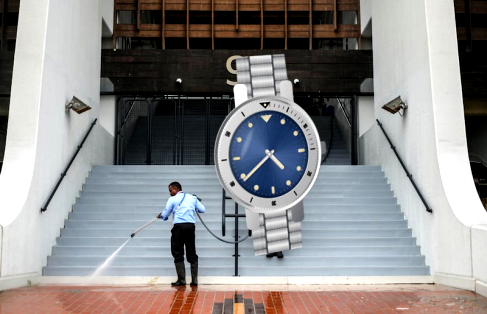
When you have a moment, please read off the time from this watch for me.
4:39
